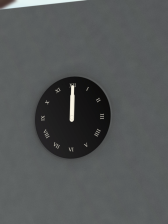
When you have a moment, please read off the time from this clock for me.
12:00
